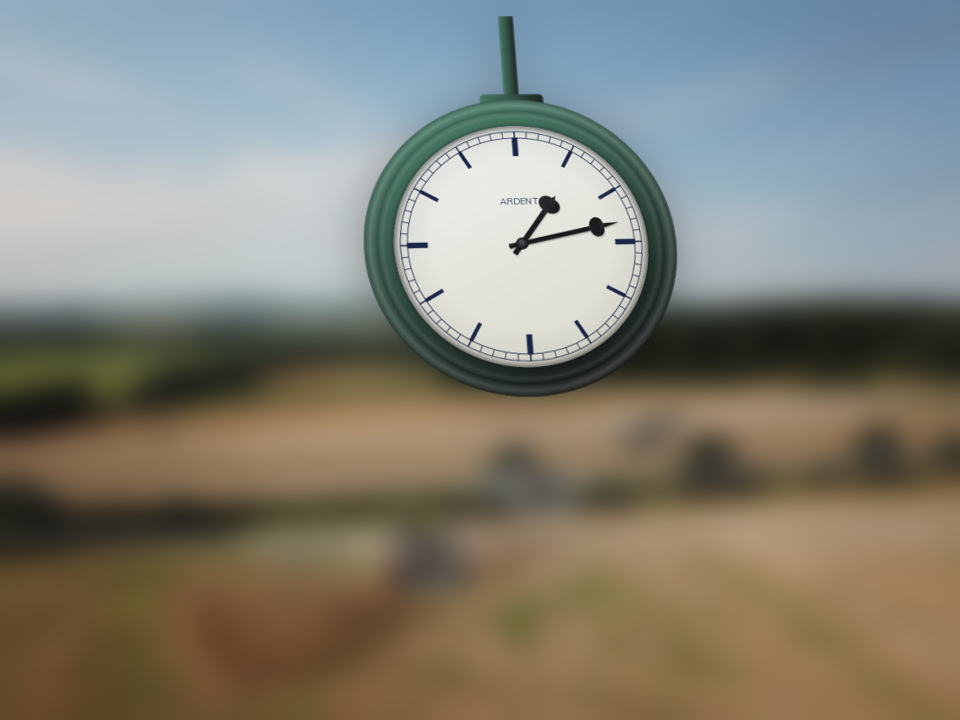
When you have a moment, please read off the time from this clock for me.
1:13
